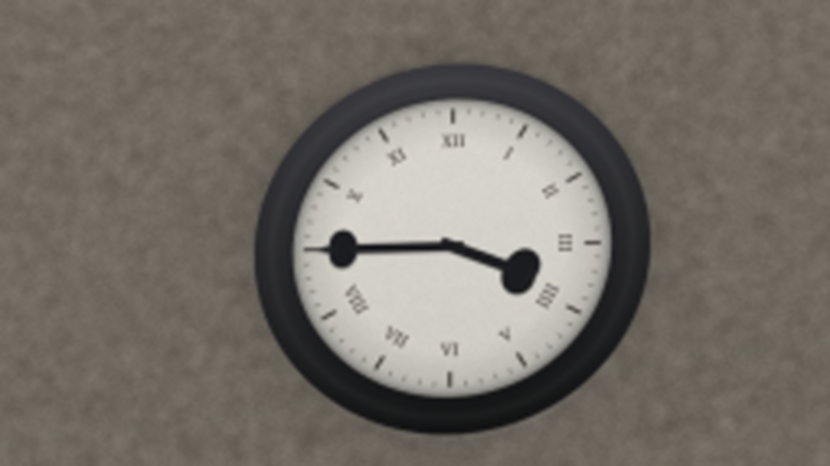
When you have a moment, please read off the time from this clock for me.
3:45
